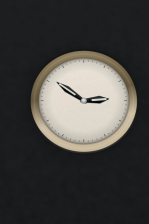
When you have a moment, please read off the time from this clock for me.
2:51
